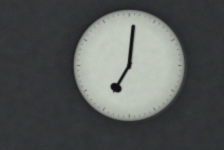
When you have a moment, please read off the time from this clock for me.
7:01
